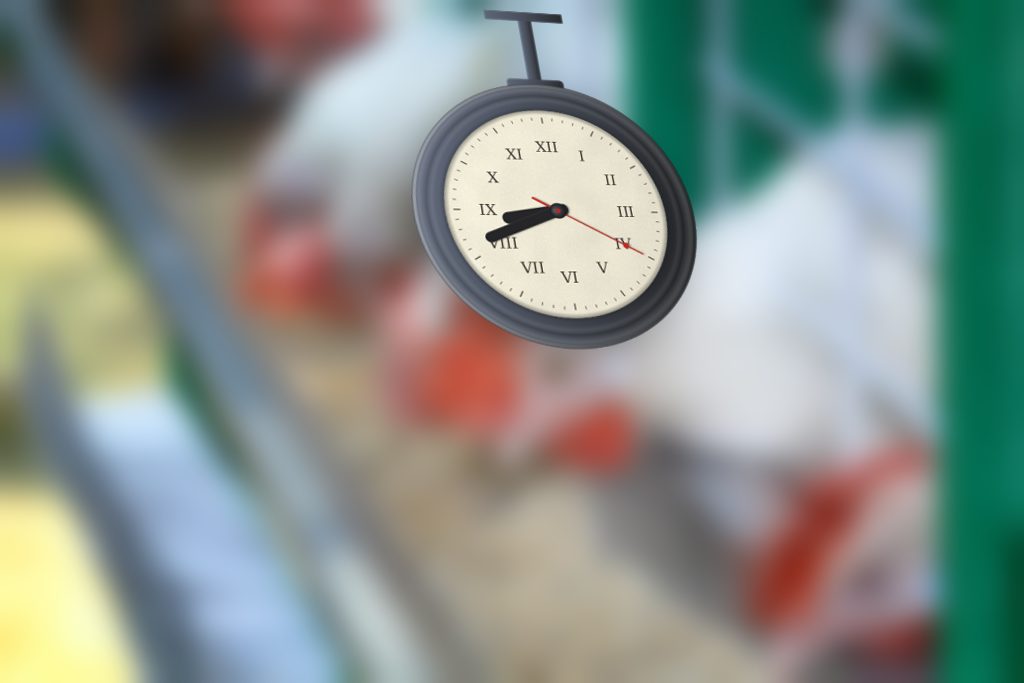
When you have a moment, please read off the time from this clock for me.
8:41:20
